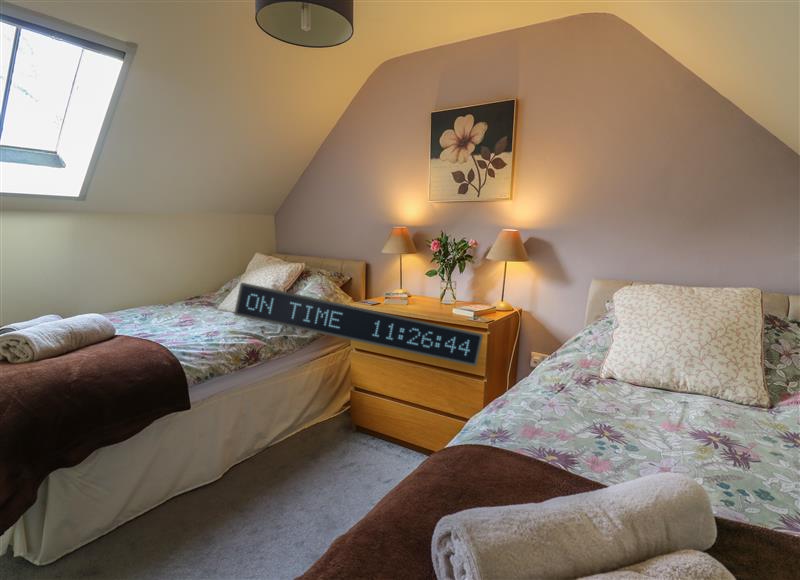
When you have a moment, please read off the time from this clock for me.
11:26:44
